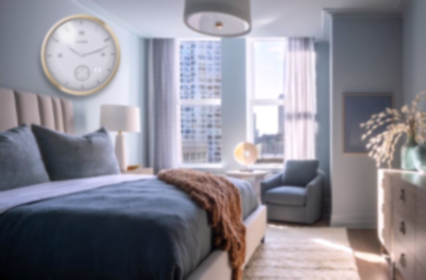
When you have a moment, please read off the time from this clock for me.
10:12
